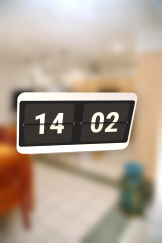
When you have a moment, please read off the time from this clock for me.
14:02
